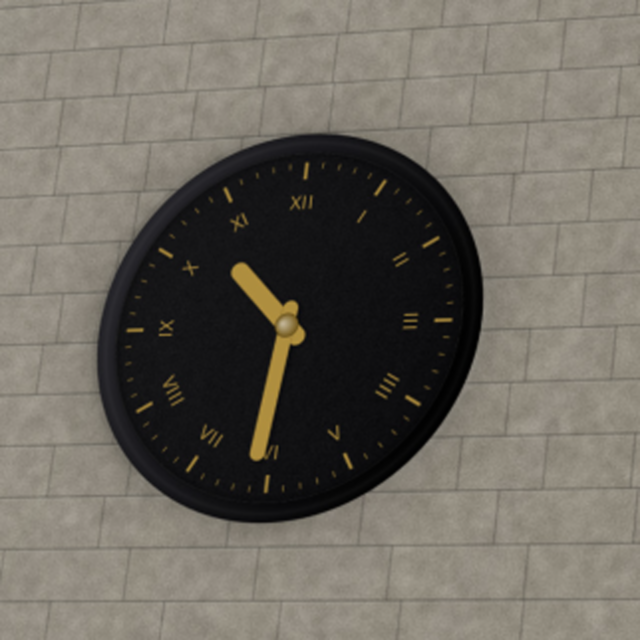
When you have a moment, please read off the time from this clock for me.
10:31
